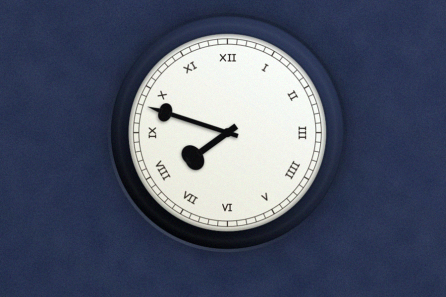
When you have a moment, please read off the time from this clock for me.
7:48
